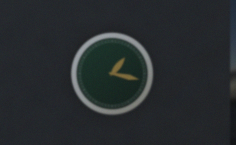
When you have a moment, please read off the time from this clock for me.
1:17
